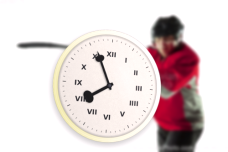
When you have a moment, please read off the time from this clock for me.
7:56
